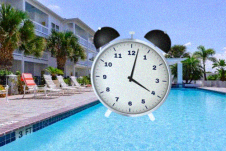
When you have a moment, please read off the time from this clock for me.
4:02
